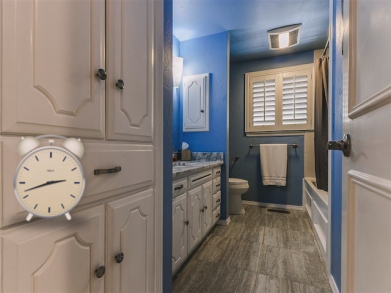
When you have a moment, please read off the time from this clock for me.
2:42
